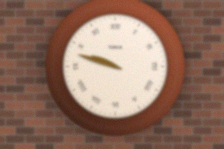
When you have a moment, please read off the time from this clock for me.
9:48
